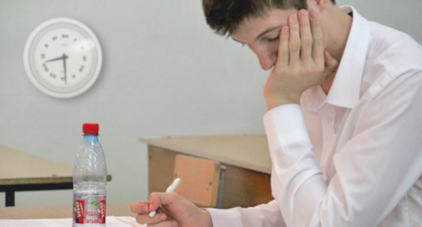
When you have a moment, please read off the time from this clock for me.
8:29
